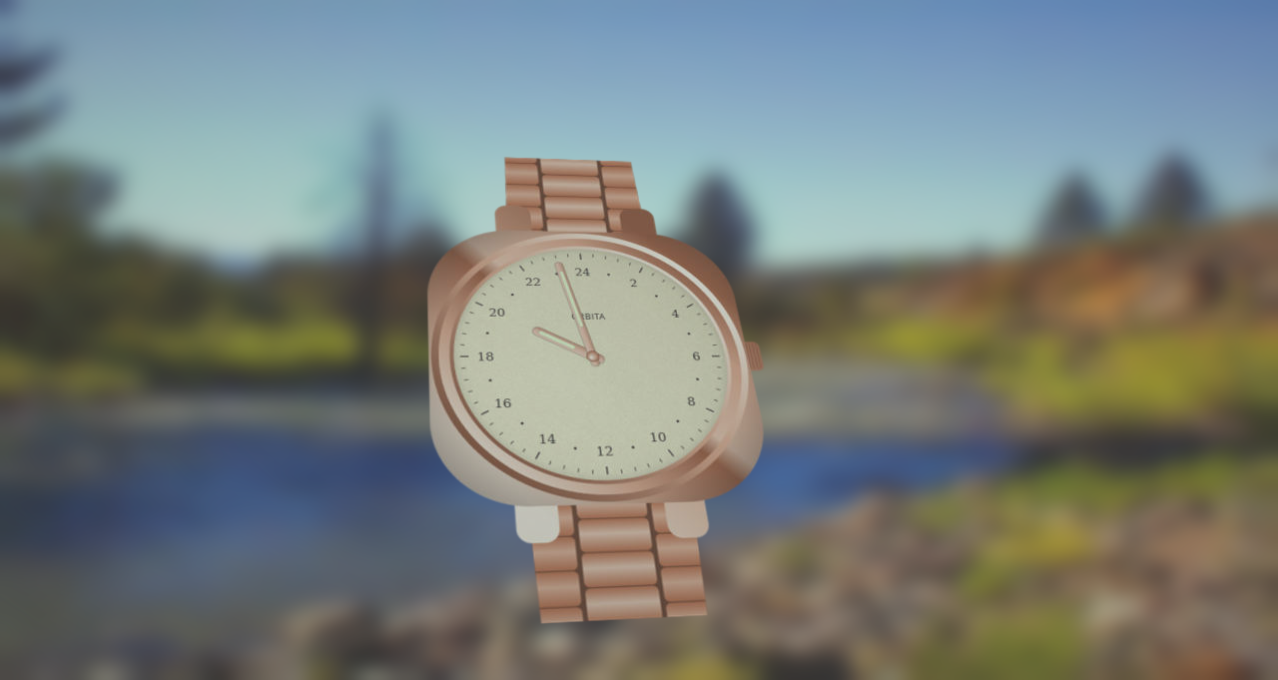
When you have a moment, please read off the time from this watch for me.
19:58
